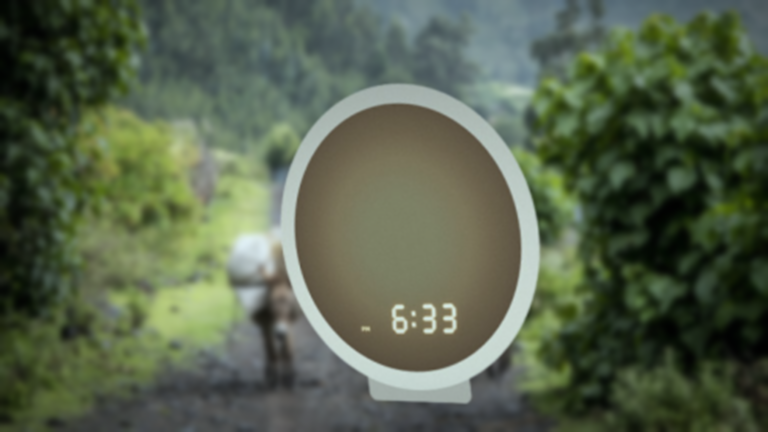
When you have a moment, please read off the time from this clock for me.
6:33
